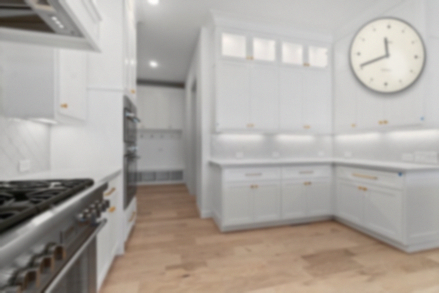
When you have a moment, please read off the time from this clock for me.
11:41
